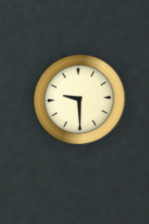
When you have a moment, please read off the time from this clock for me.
9:30
